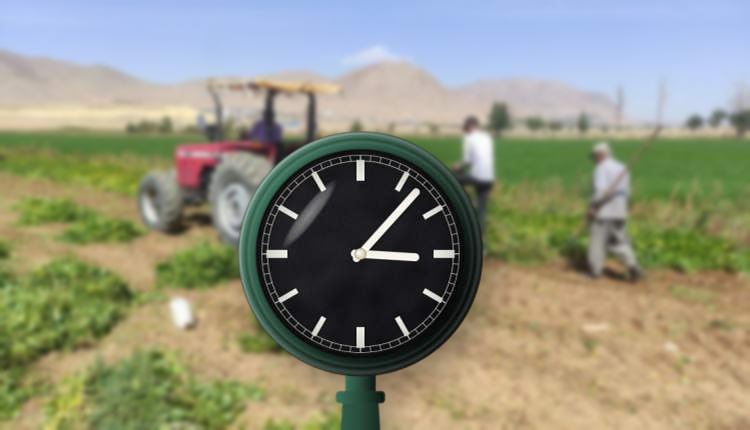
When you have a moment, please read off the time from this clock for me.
3:07
